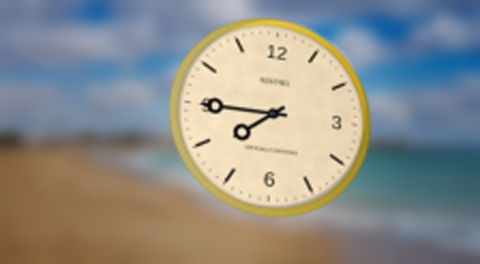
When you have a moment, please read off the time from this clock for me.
7:45
